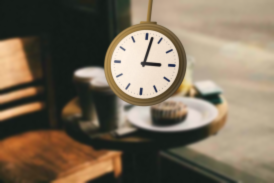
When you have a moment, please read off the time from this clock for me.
3:02
